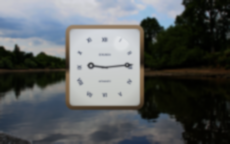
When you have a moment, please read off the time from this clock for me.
9:14
